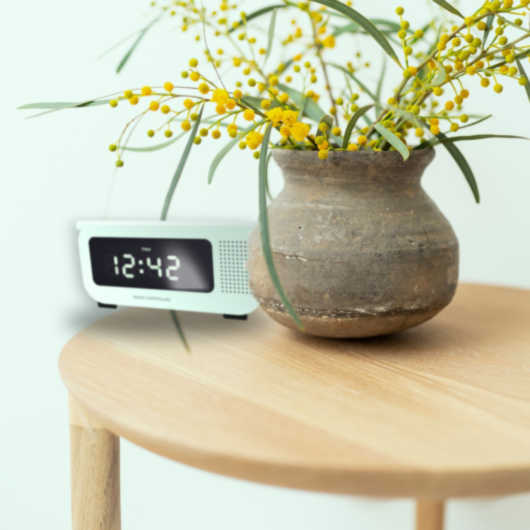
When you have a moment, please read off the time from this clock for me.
12:42
